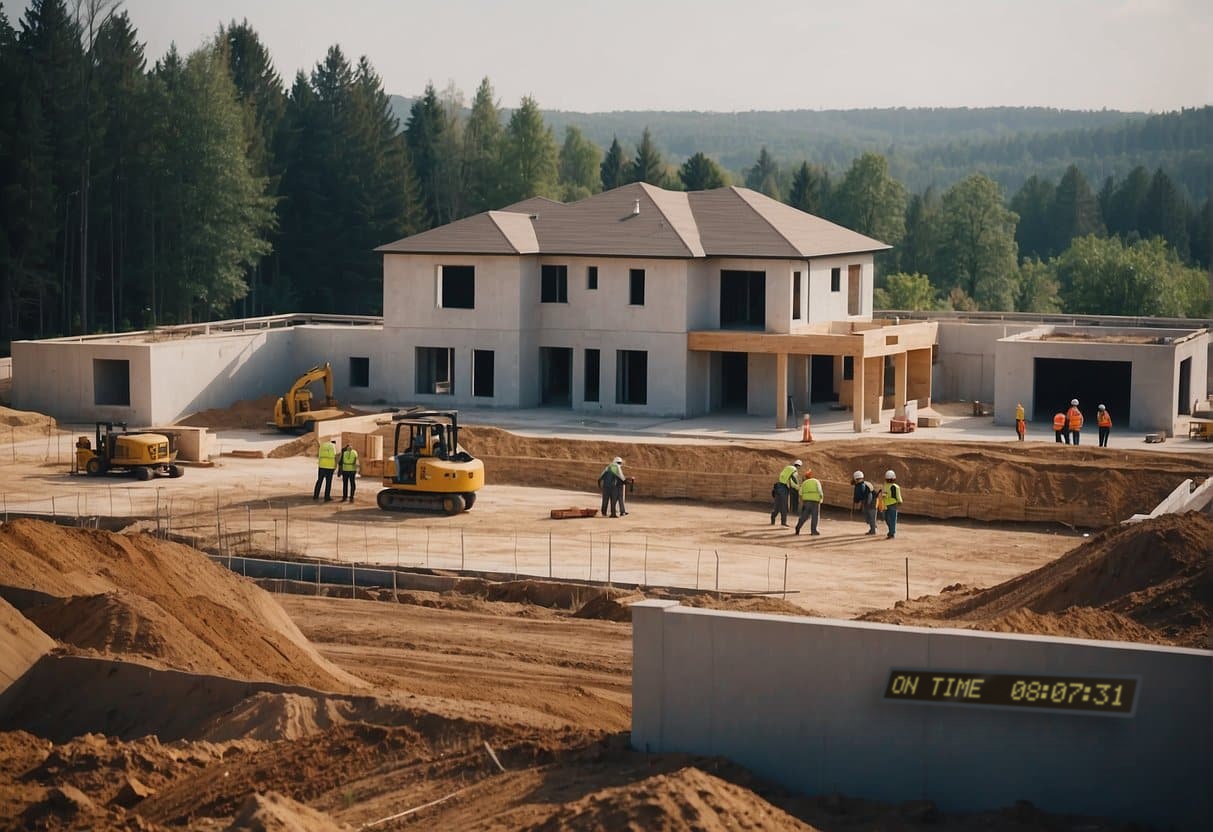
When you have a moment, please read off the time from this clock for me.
8:07:31
